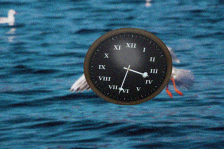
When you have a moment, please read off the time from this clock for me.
3:32
